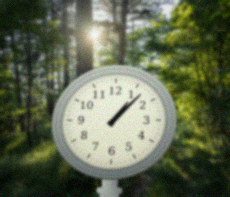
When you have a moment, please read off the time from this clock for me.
1:07
